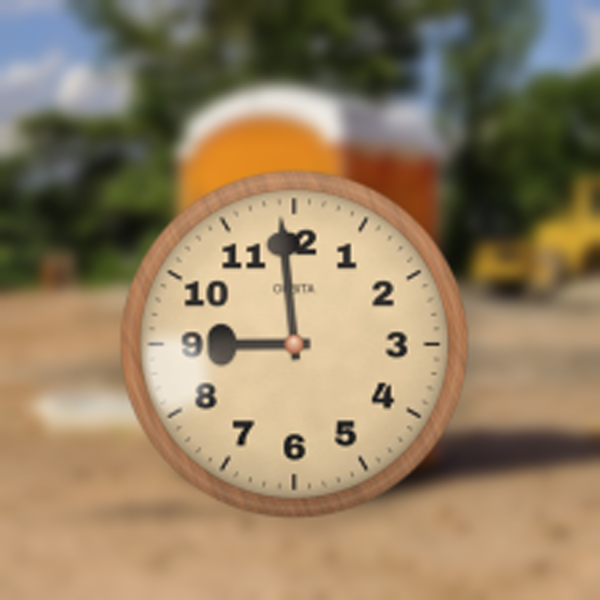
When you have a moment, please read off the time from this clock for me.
8:59
